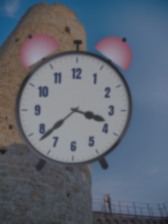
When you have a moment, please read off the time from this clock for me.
3:38
